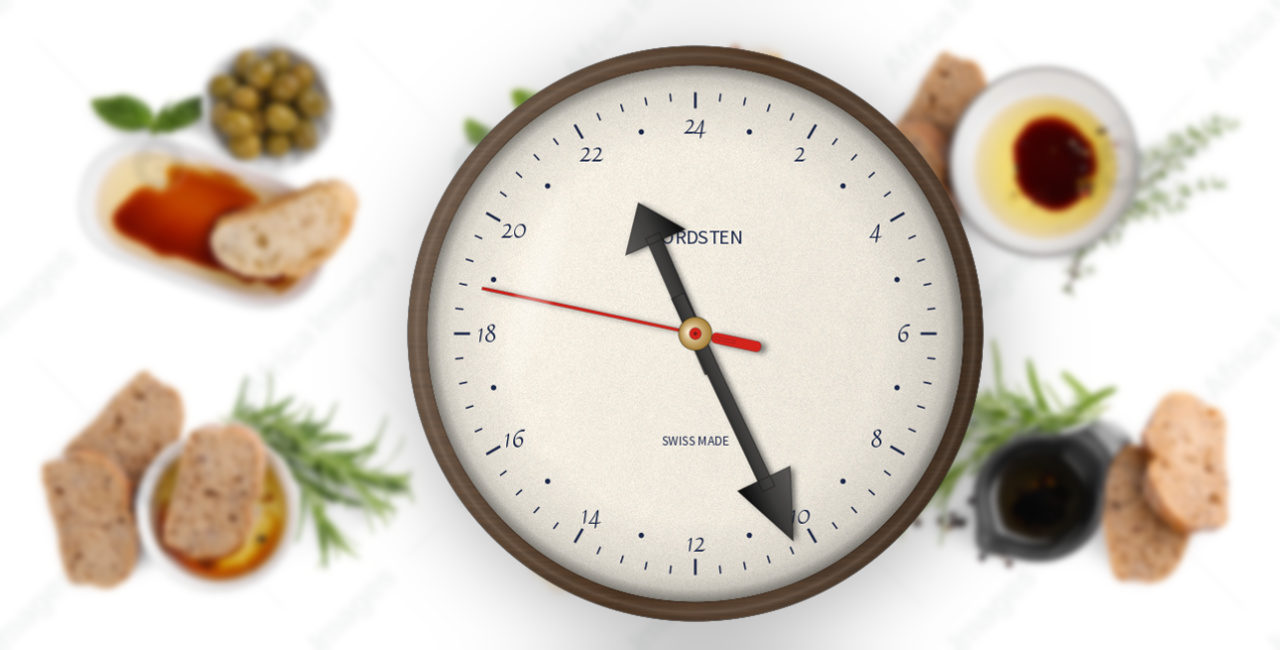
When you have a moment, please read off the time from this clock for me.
22:25:47
